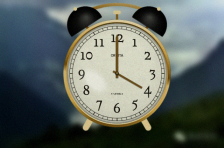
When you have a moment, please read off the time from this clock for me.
4:00
